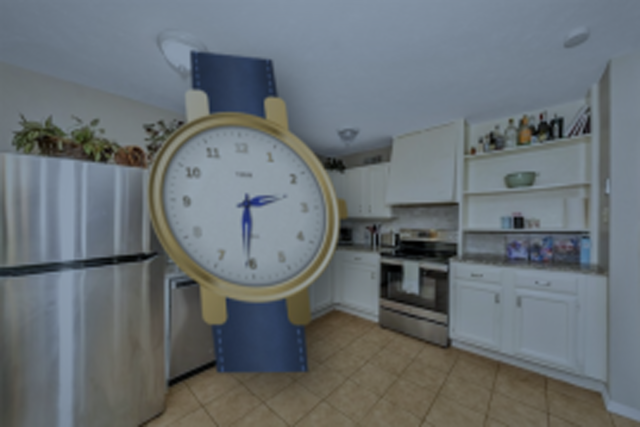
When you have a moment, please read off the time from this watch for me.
2:31
